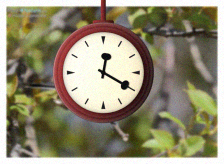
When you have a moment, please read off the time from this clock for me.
12:20
